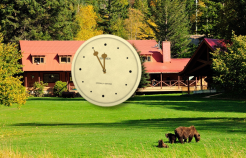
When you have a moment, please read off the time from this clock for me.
11:55
